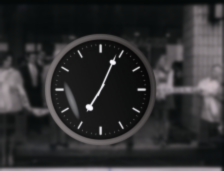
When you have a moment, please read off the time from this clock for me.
7:04
